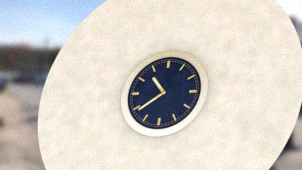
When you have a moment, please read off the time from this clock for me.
10:39
